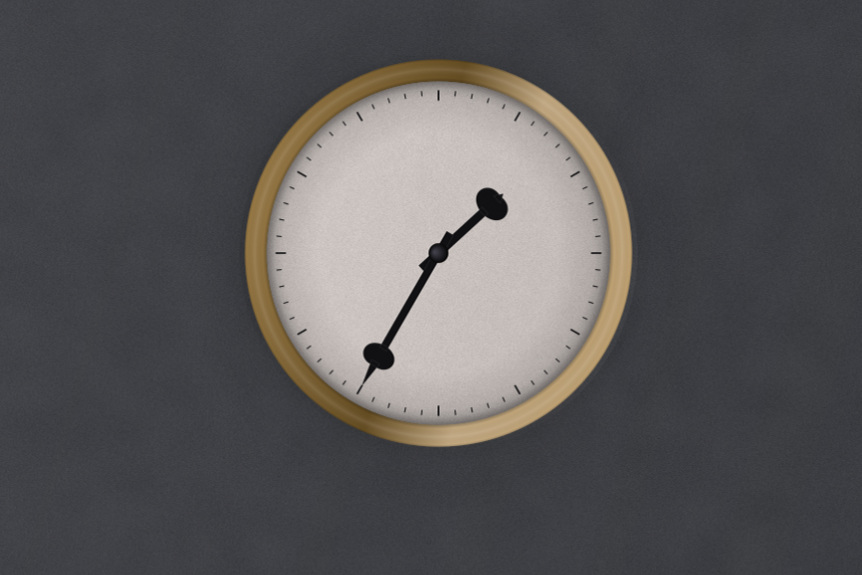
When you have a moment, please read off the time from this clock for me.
1:35
